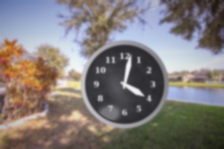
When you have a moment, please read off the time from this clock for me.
4:02
